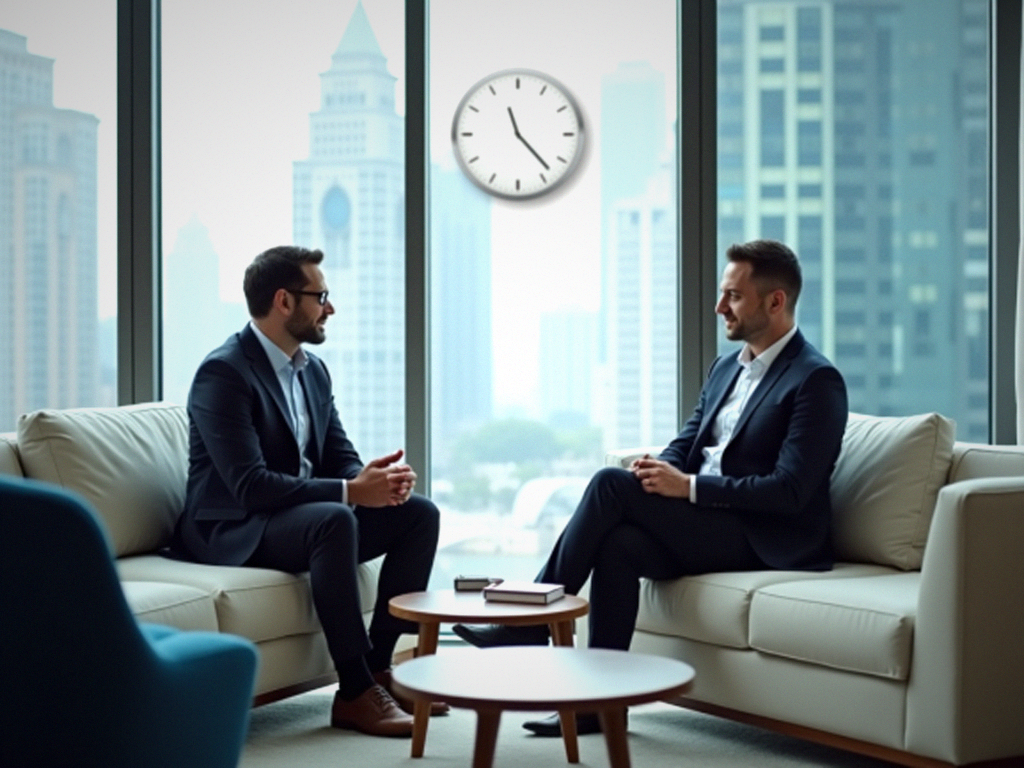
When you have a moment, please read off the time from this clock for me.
11:23
